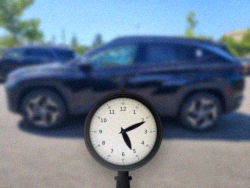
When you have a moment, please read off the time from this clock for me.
5:11
